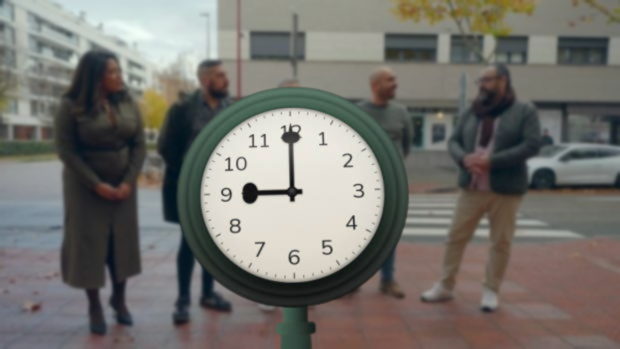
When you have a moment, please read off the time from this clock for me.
9:00
